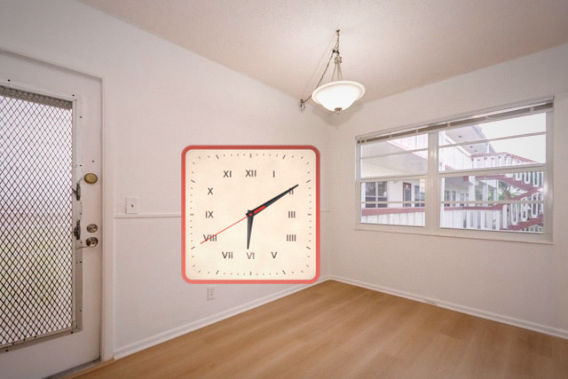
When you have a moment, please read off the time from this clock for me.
6:09:40
